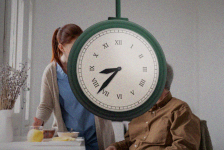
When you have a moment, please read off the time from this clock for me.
8:37
